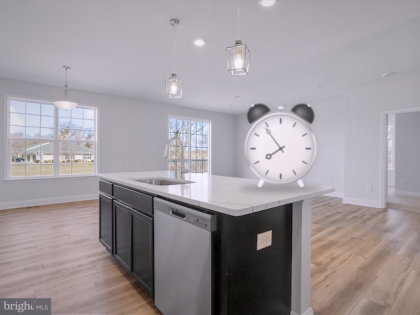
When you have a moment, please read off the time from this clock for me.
7:54
